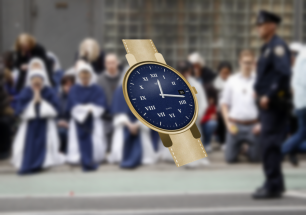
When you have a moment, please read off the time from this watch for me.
12:17
